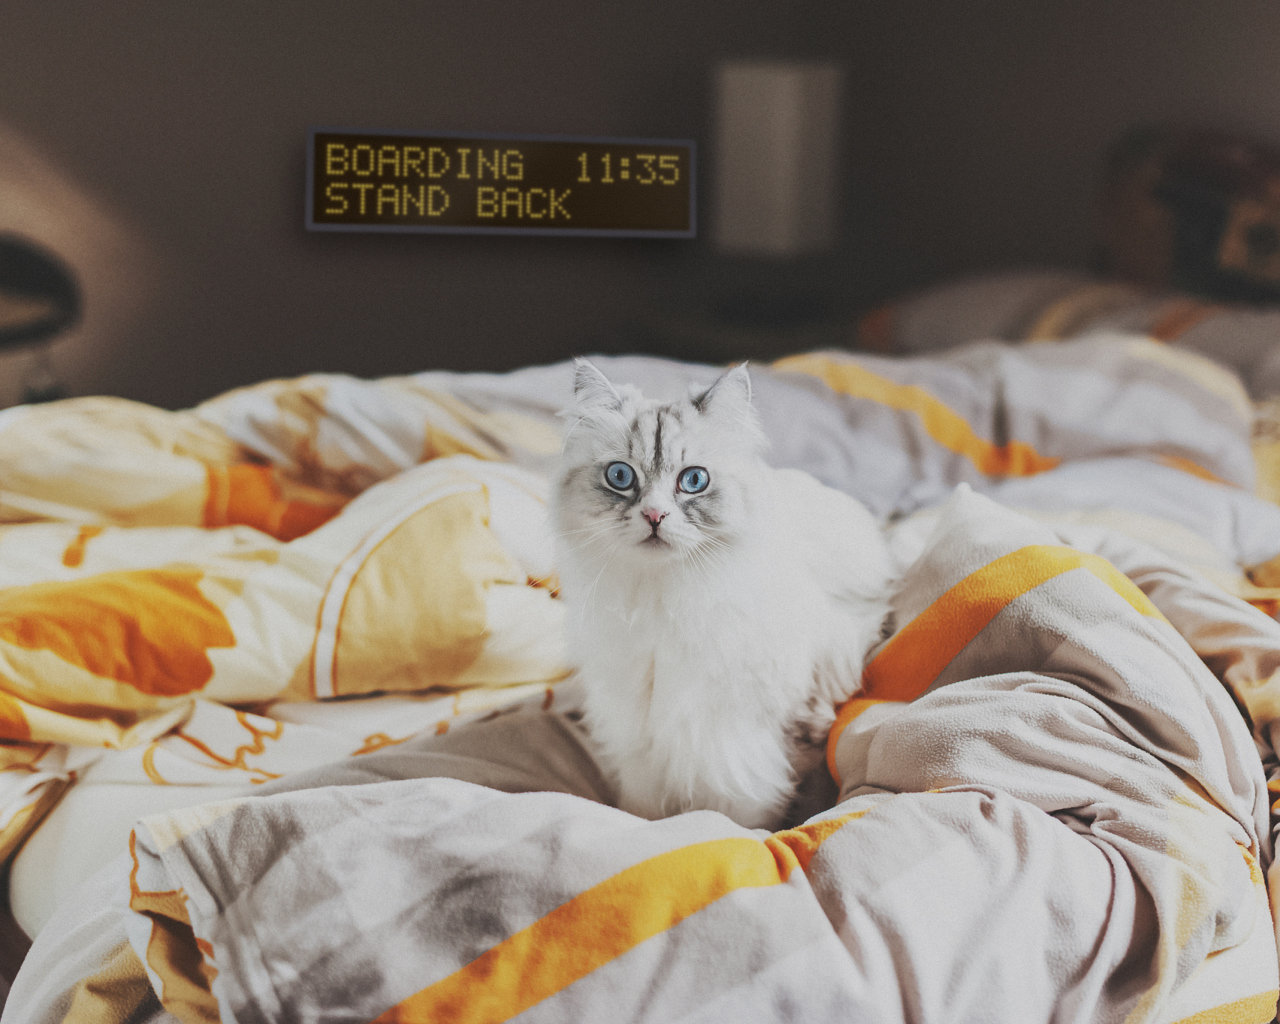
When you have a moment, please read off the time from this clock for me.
11:35
